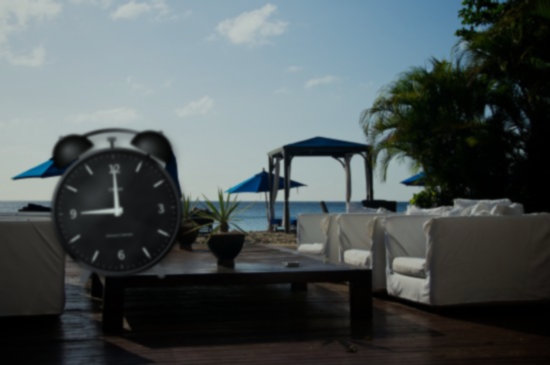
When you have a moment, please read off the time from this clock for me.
9:00
